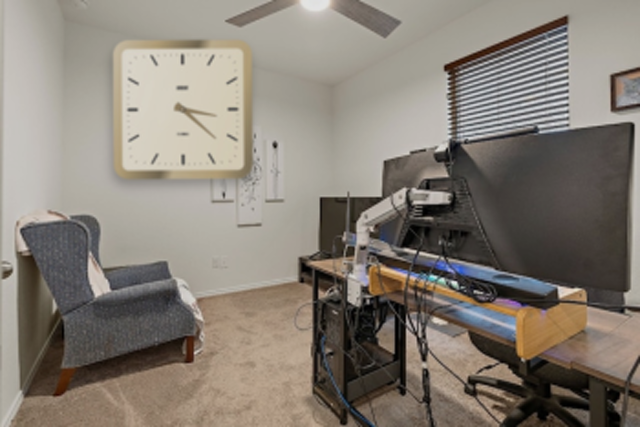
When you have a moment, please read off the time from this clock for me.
3:22
